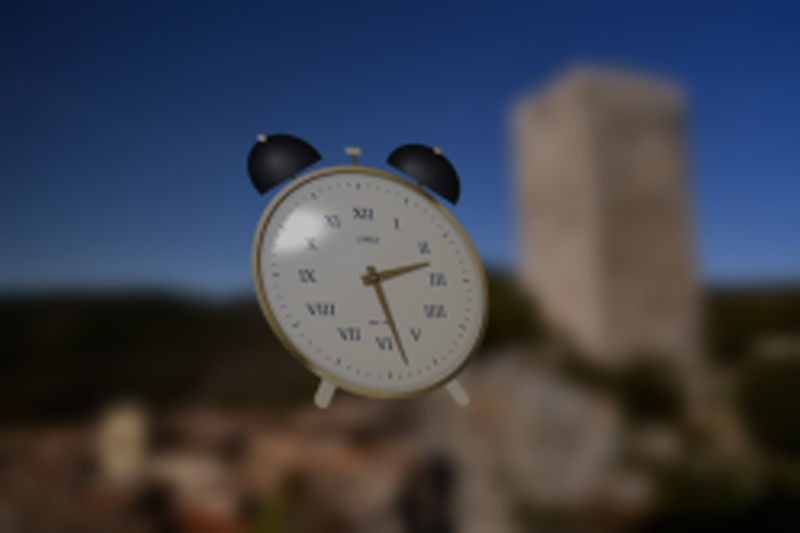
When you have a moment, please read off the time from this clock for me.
2:28
